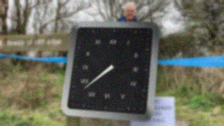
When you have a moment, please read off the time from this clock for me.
7:38
